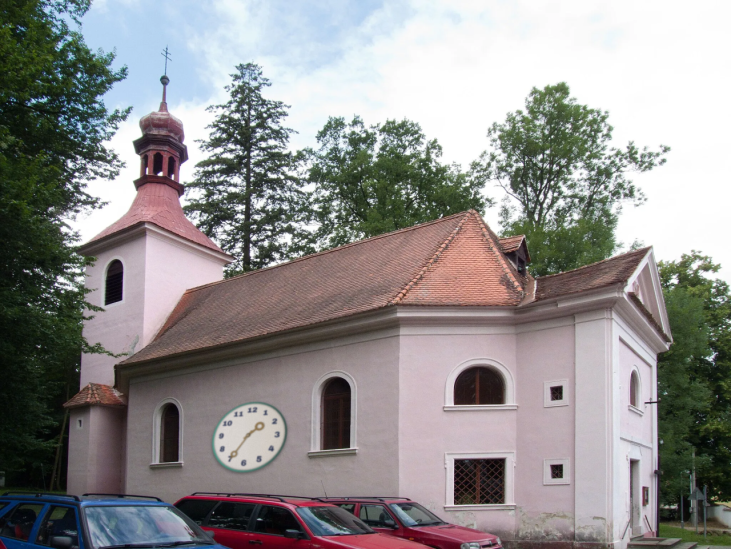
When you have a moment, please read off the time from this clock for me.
1:35
